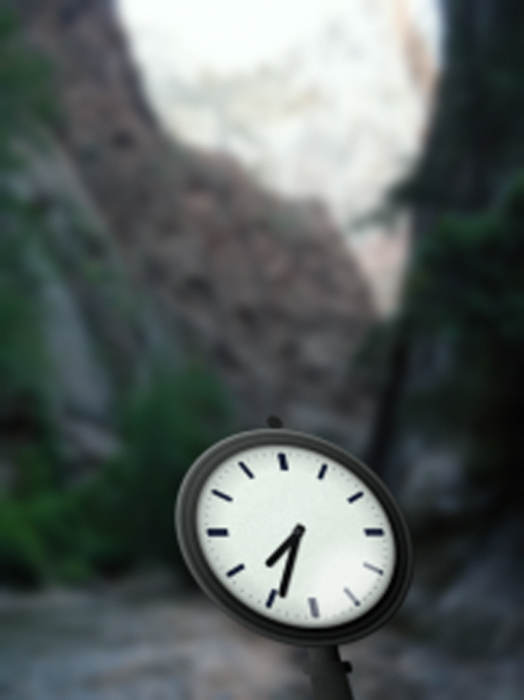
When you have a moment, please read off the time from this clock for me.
7:34
